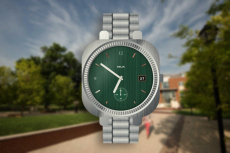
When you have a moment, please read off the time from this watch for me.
6:51
